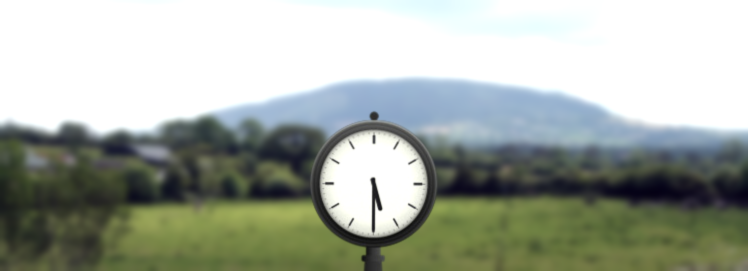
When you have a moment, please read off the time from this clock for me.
5:30
